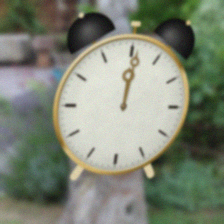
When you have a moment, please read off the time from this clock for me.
12:01
